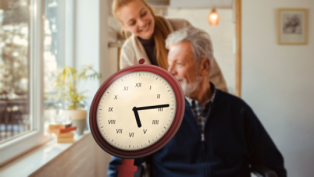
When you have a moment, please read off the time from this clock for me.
5:14
